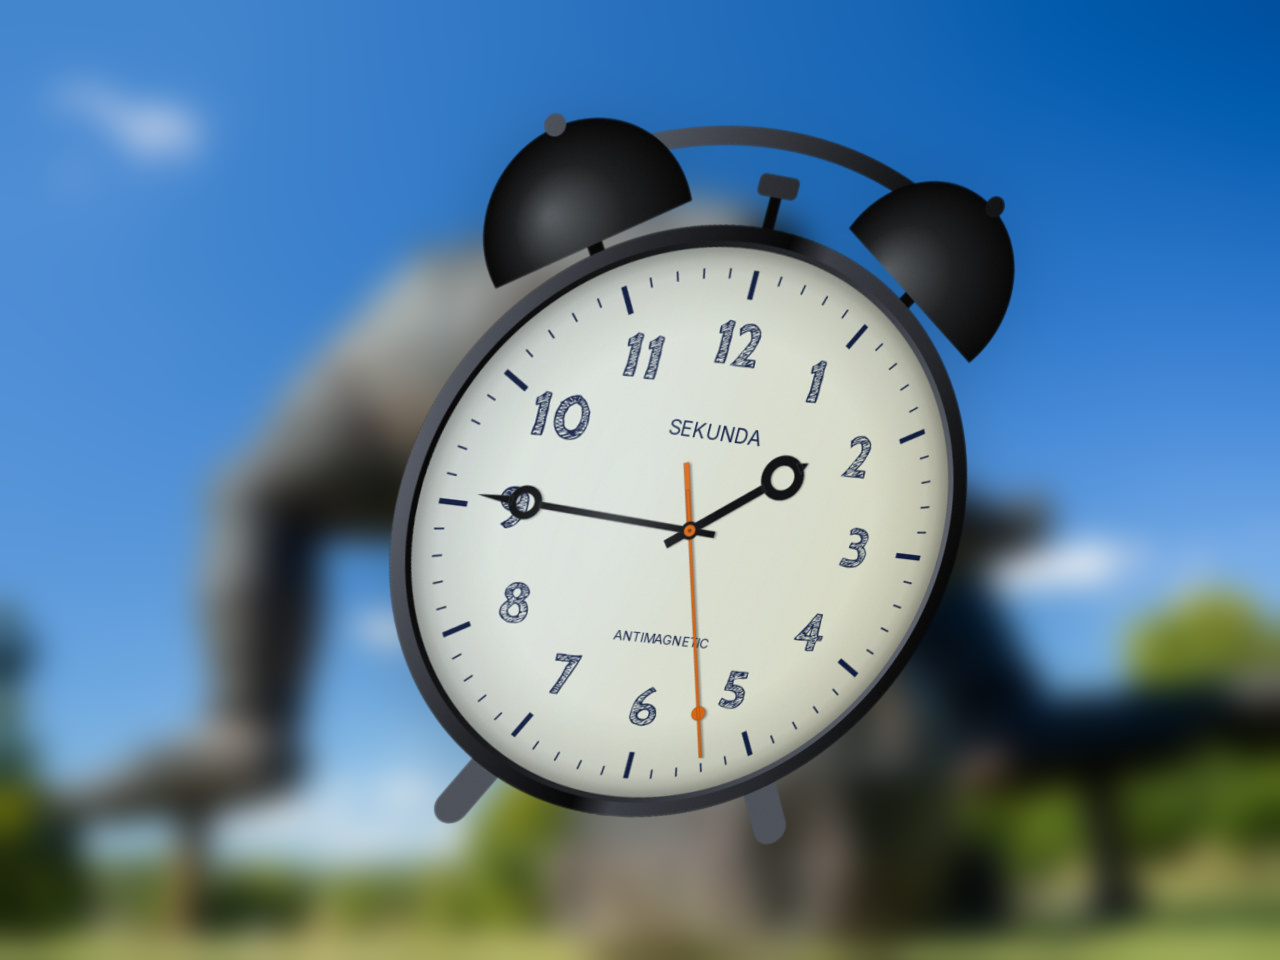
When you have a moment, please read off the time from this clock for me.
1:45:27
